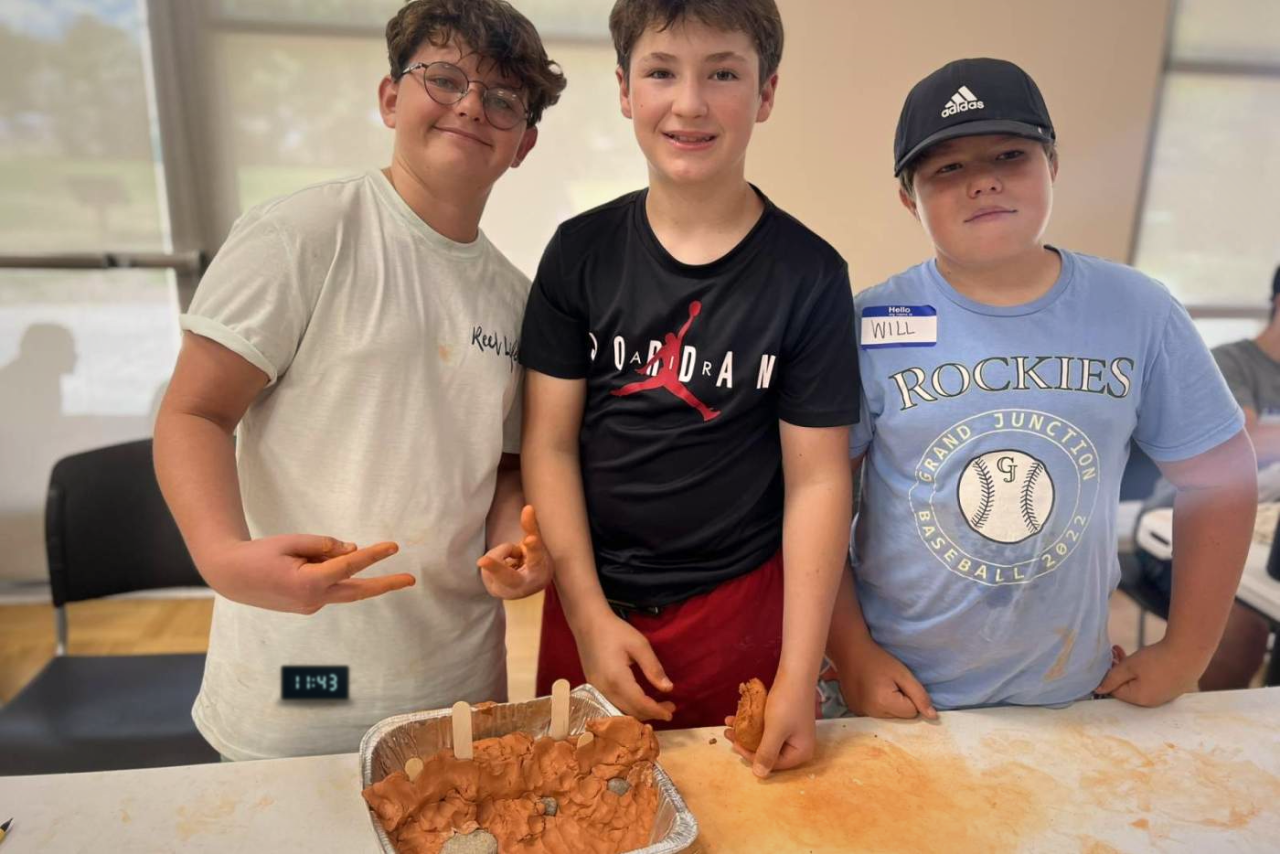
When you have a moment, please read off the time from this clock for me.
11:43
